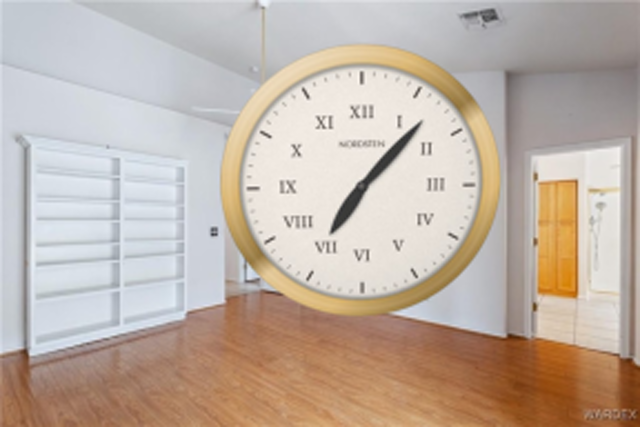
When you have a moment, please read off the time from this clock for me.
7:07
